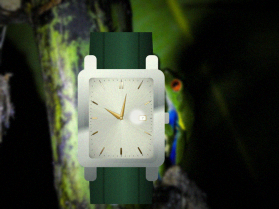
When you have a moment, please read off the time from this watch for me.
10:02
